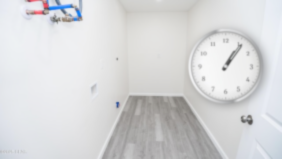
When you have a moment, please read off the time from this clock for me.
1:06
